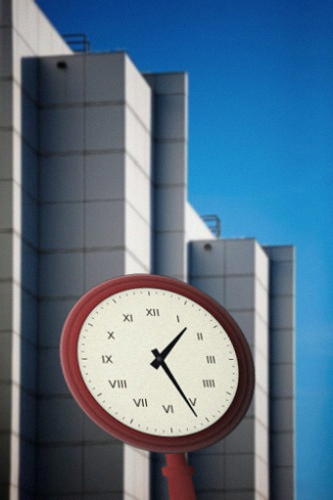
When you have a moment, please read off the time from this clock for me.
1:26
